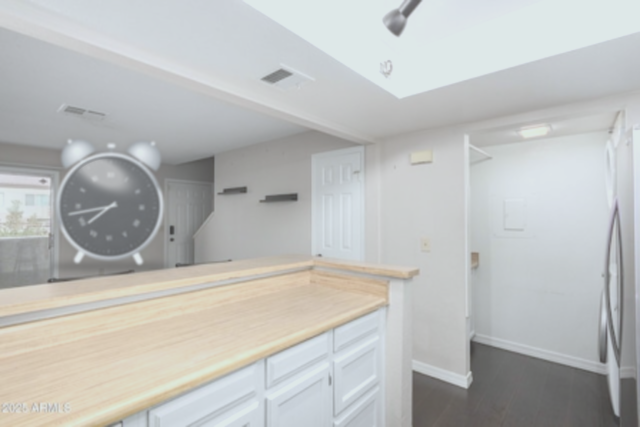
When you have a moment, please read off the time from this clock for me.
7:43
